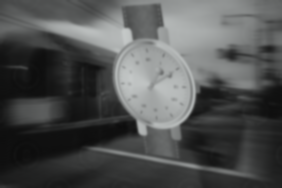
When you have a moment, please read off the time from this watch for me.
1:10
